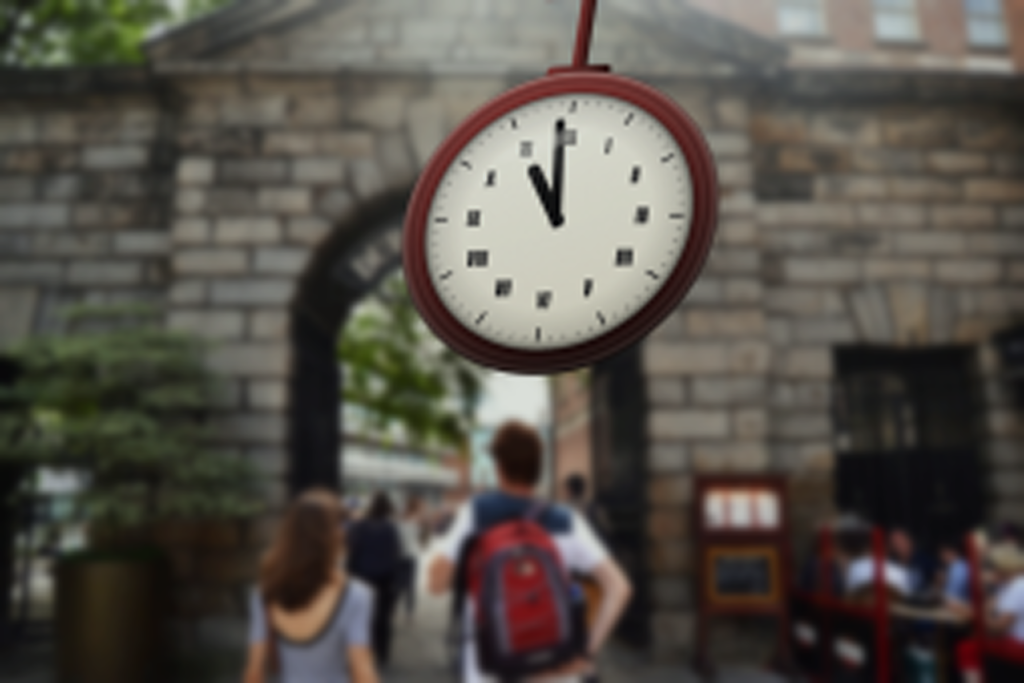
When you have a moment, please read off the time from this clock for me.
10:59
